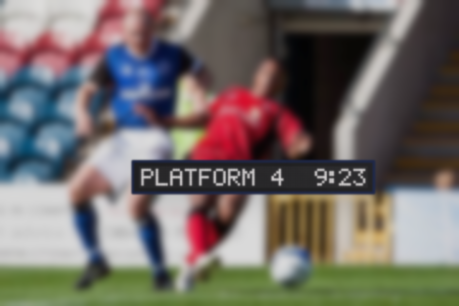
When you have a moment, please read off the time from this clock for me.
9:23
